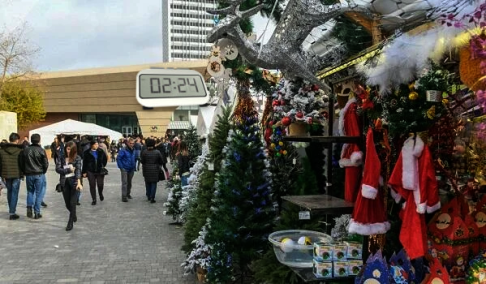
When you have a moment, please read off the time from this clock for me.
2:24
